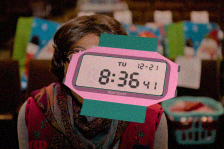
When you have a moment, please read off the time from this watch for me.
8:36:41
